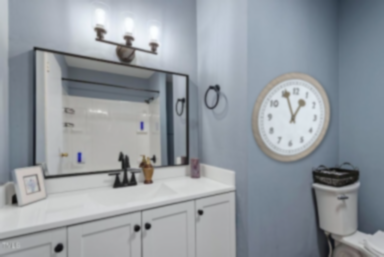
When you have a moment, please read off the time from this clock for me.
12:56
